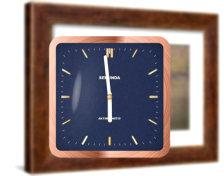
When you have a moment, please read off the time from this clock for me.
5:59
